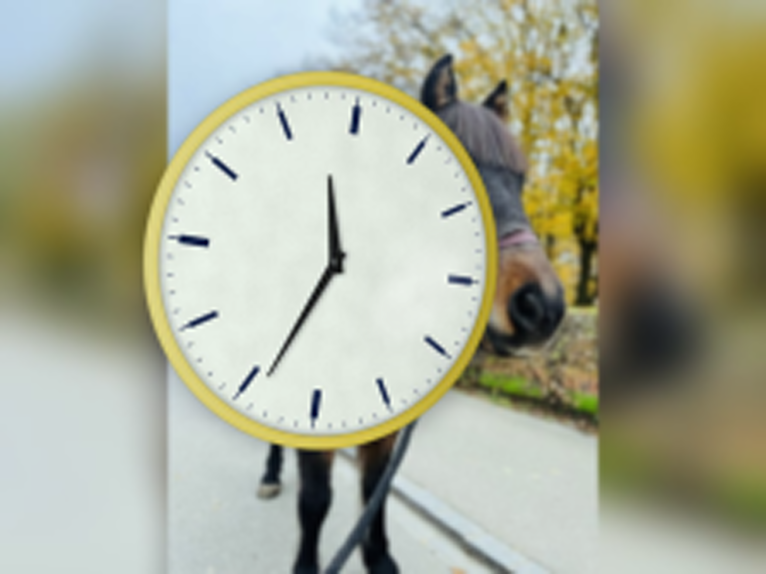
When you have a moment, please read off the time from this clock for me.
11:34
